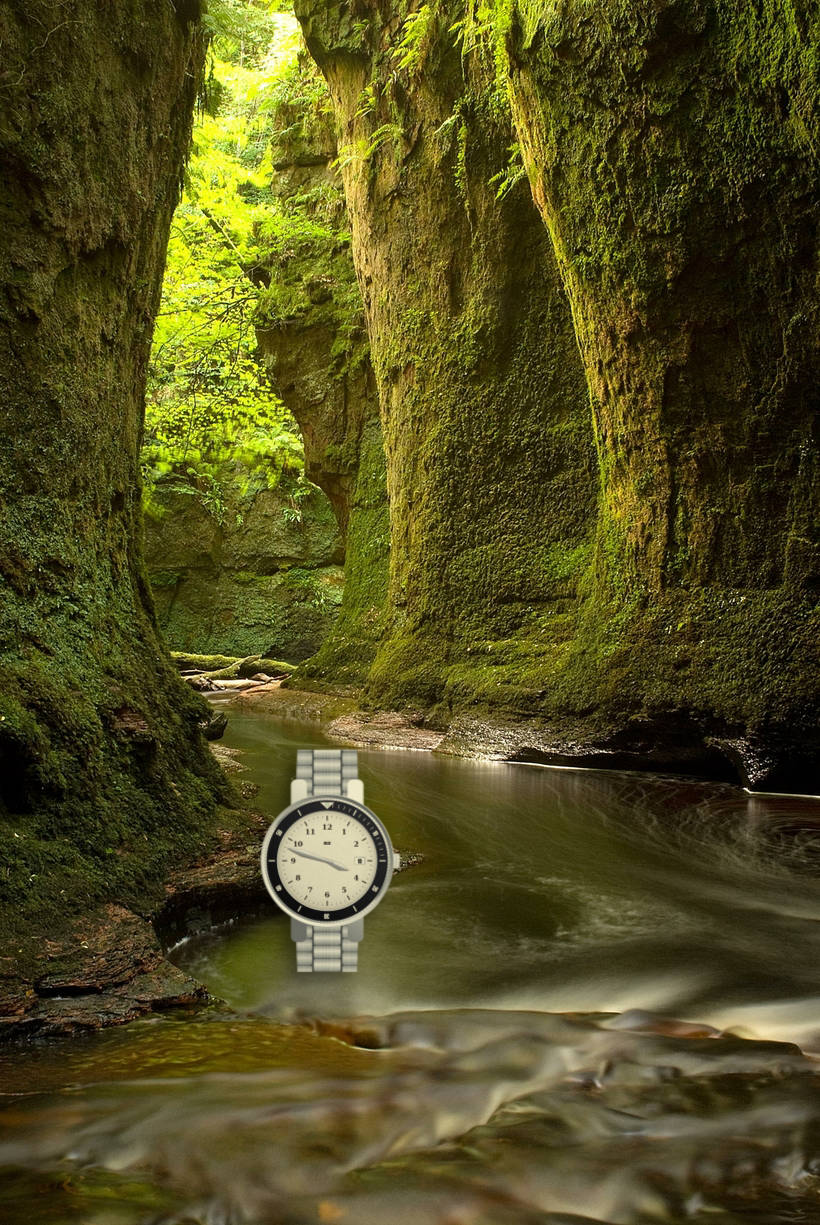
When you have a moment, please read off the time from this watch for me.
3:48
